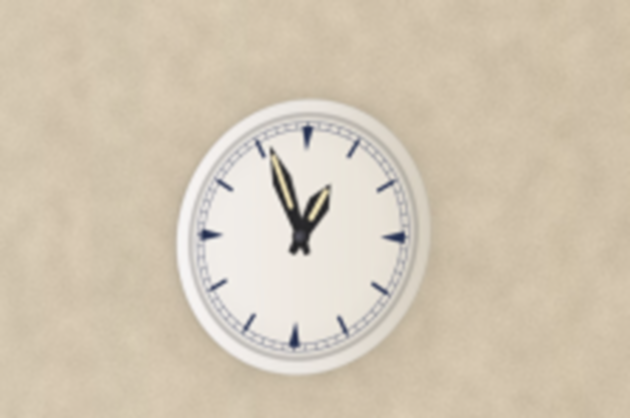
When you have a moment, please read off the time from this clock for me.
12:56
